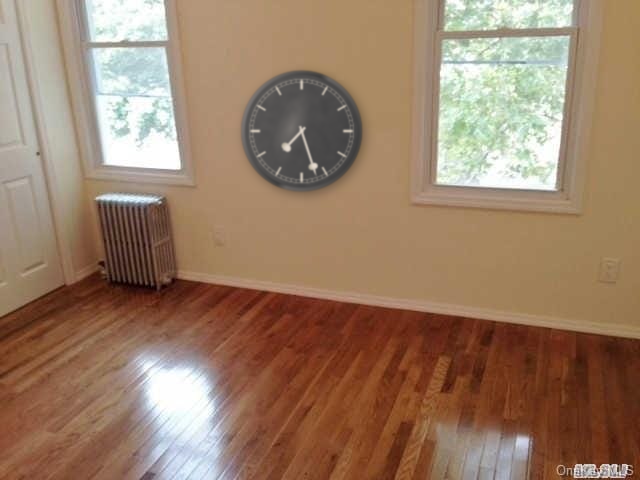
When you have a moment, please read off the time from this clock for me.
7:27
